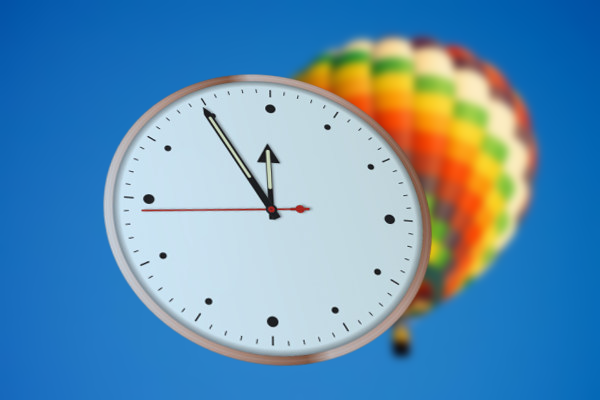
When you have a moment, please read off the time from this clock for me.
11:54:44
